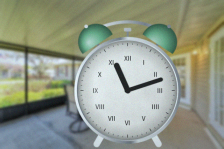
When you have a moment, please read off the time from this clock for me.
11:12
